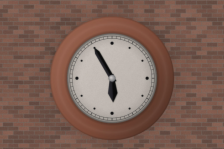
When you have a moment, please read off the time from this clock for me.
5:55
